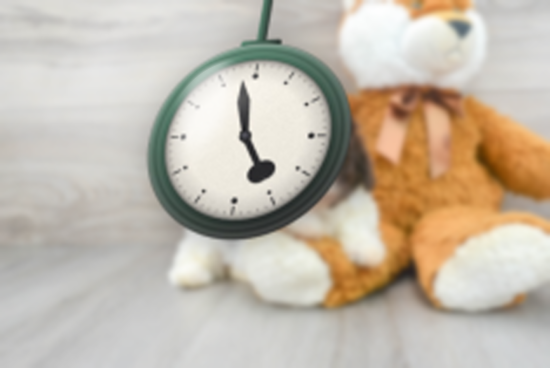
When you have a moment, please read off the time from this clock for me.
4:58
